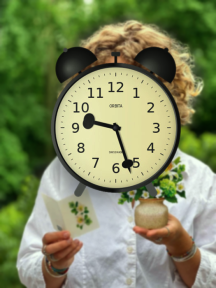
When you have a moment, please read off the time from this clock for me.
9:27
